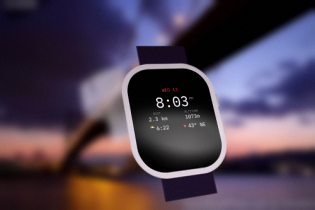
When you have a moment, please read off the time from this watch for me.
8:03
